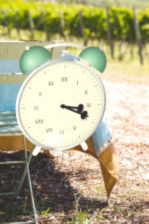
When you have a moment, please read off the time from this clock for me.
3:19
